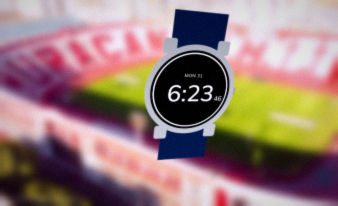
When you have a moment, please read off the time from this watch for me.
6:23
